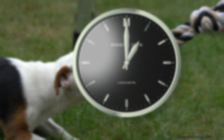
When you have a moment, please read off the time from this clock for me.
1:00
